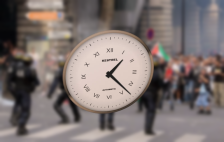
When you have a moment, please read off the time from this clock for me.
1:23
